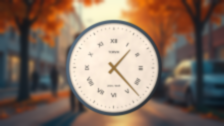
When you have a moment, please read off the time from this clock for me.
1:23
